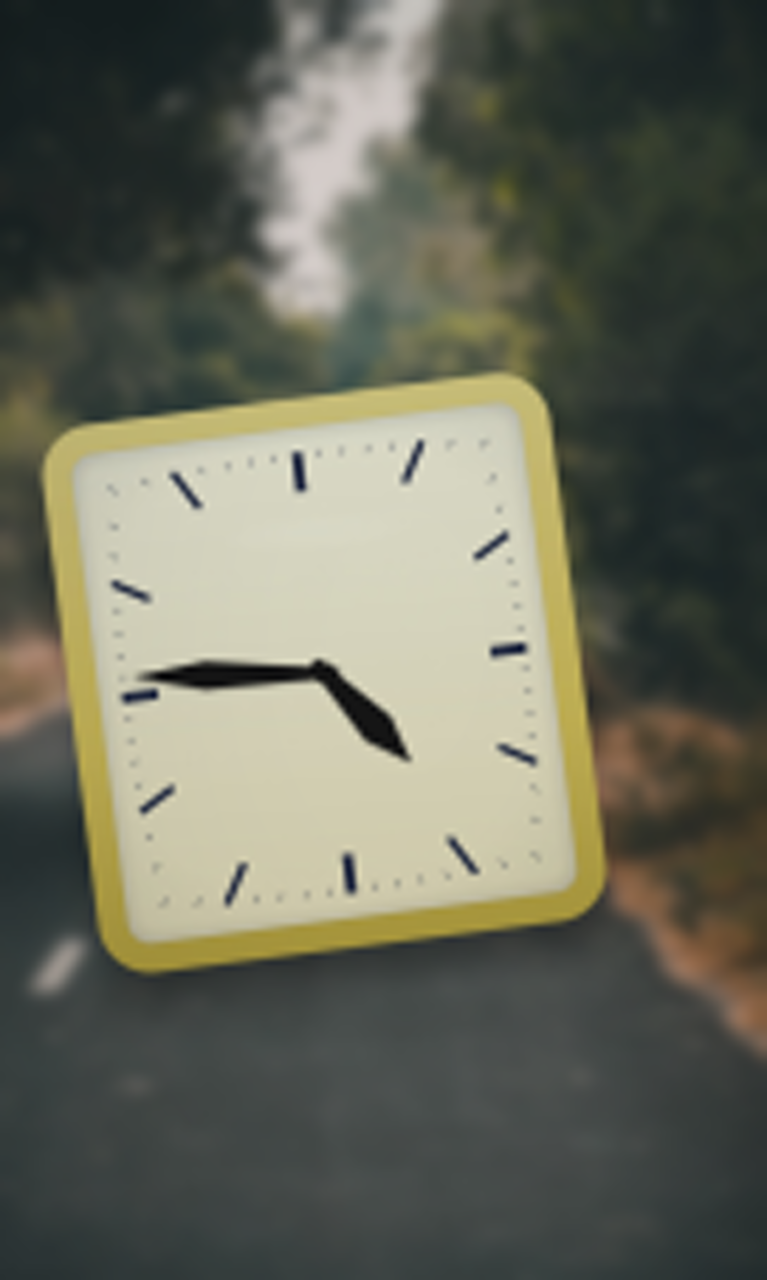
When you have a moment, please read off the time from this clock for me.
4:46
